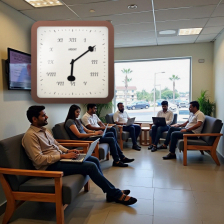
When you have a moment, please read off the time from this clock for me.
6:09
